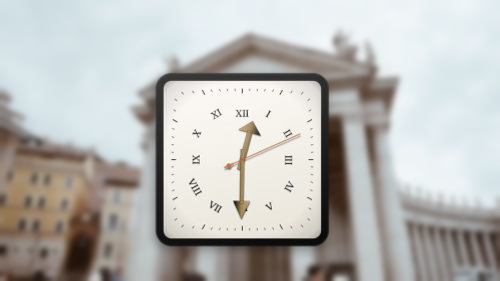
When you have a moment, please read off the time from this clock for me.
12:30:11
